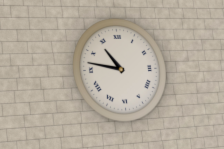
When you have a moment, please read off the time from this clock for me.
10:47
